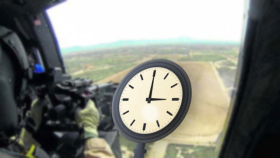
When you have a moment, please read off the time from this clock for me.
3:00
